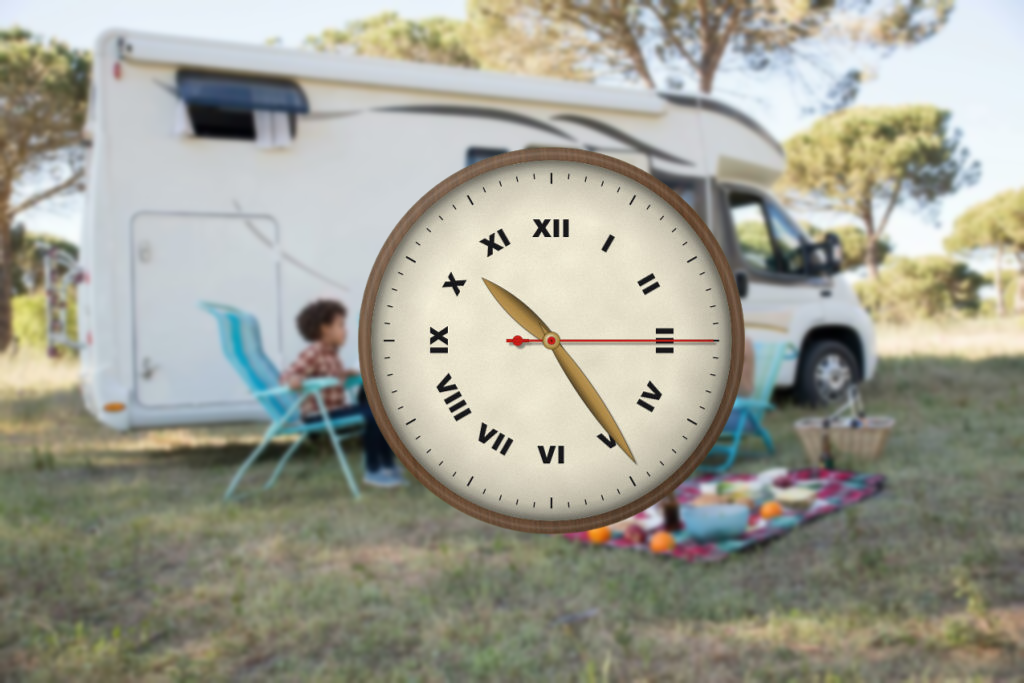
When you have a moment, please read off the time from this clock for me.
10:24:15
